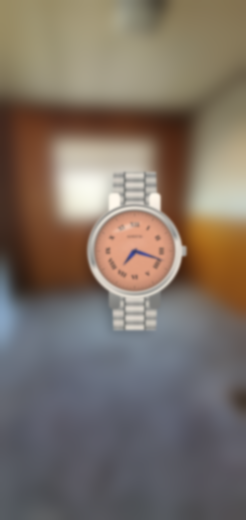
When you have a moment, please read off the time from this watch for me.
7:18
